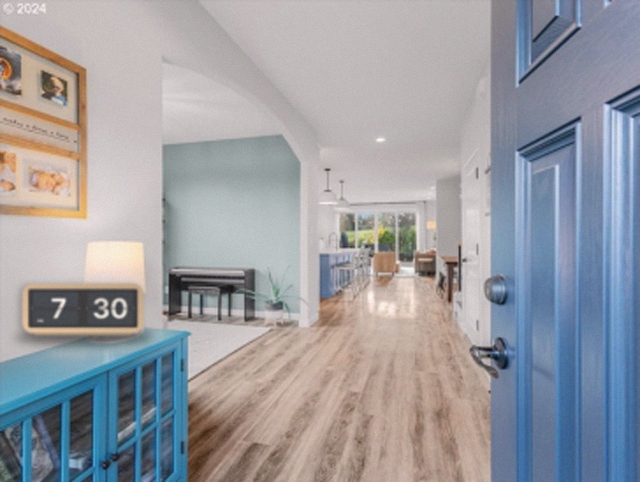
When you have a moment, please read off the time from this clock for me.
7:30
